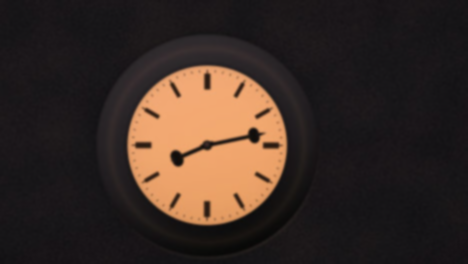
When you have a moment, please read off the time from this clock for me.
8:13
